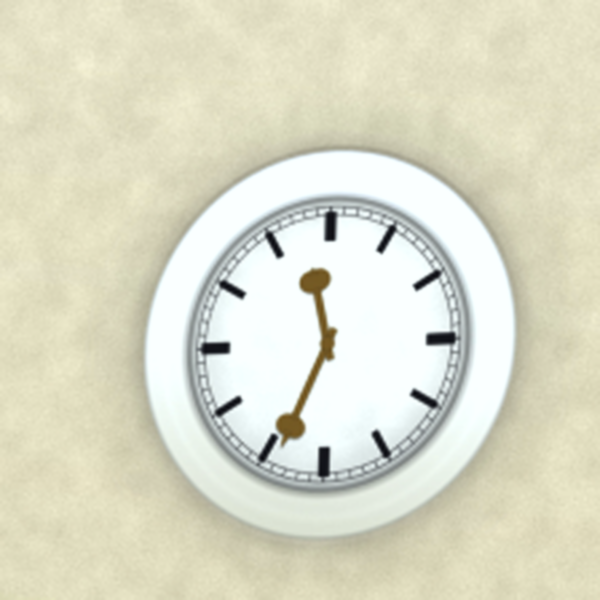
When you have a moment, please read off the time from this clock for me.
11:34
